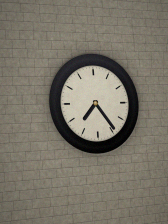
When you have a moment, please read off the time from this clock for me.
7:24
